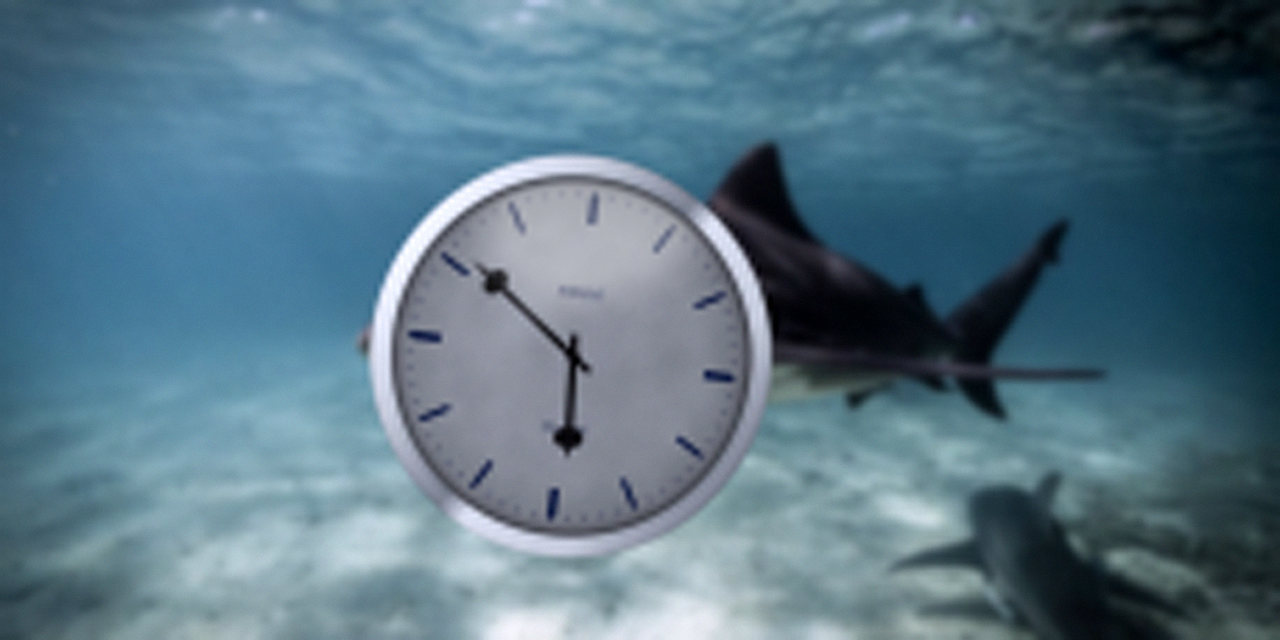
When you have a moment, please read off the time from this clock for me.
5:51
